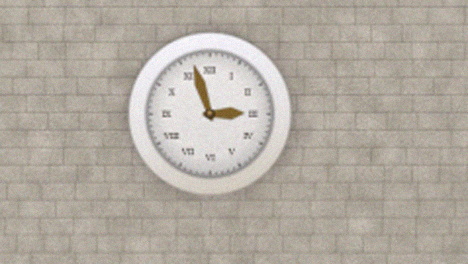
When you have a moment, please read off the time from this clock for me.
2:57
